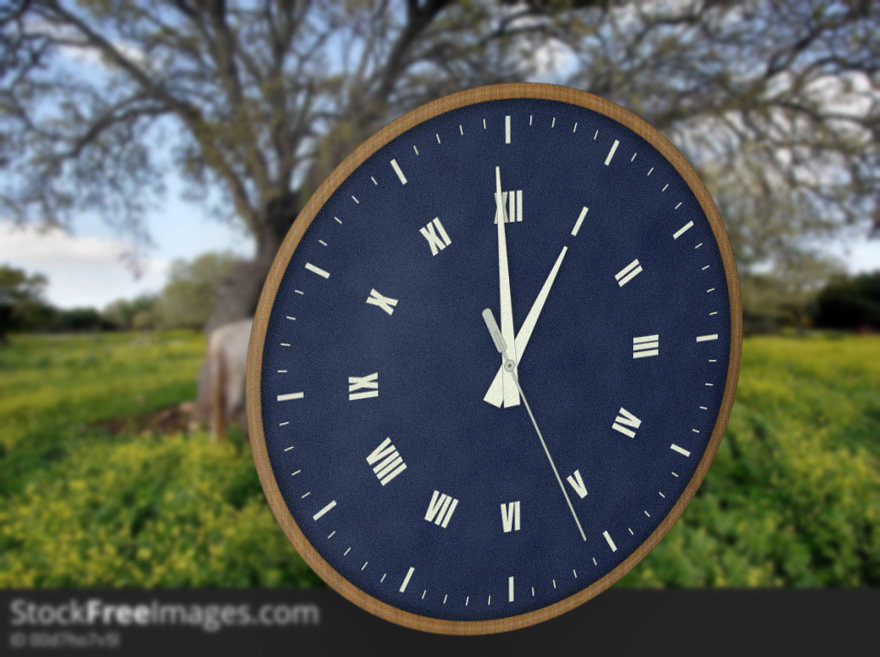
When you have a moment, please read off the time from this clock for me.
12:59:26
